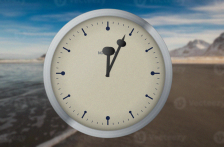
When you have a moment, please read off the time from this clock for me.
12:04
